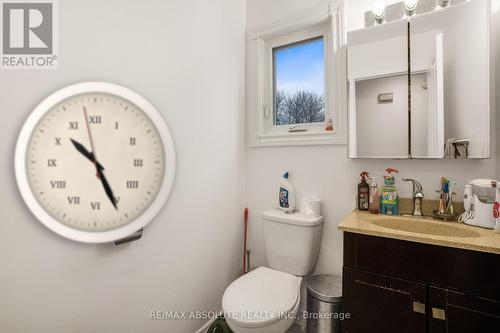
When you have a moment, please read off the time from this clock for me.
10:25:58
